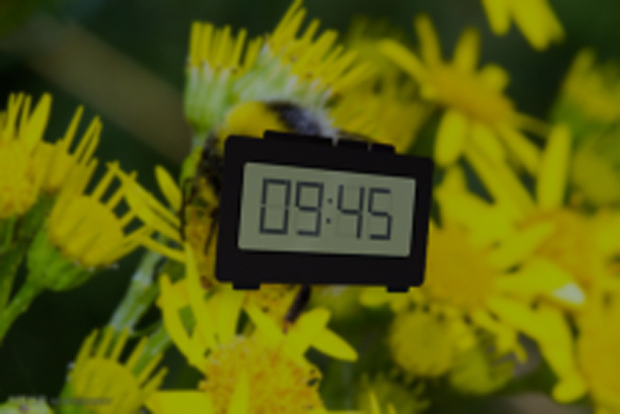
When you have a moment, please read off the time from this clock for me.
9:45
